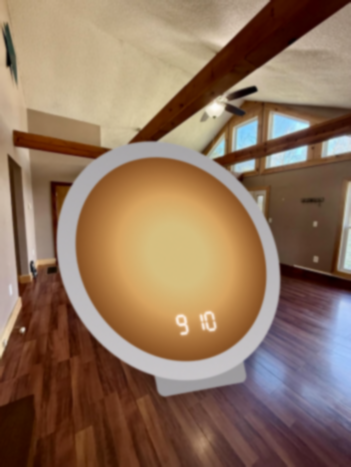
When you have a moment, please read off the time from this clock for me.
9:10
